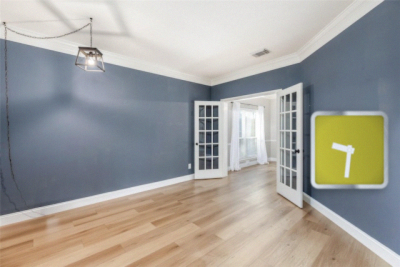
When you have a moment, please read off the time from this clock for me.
9:31
